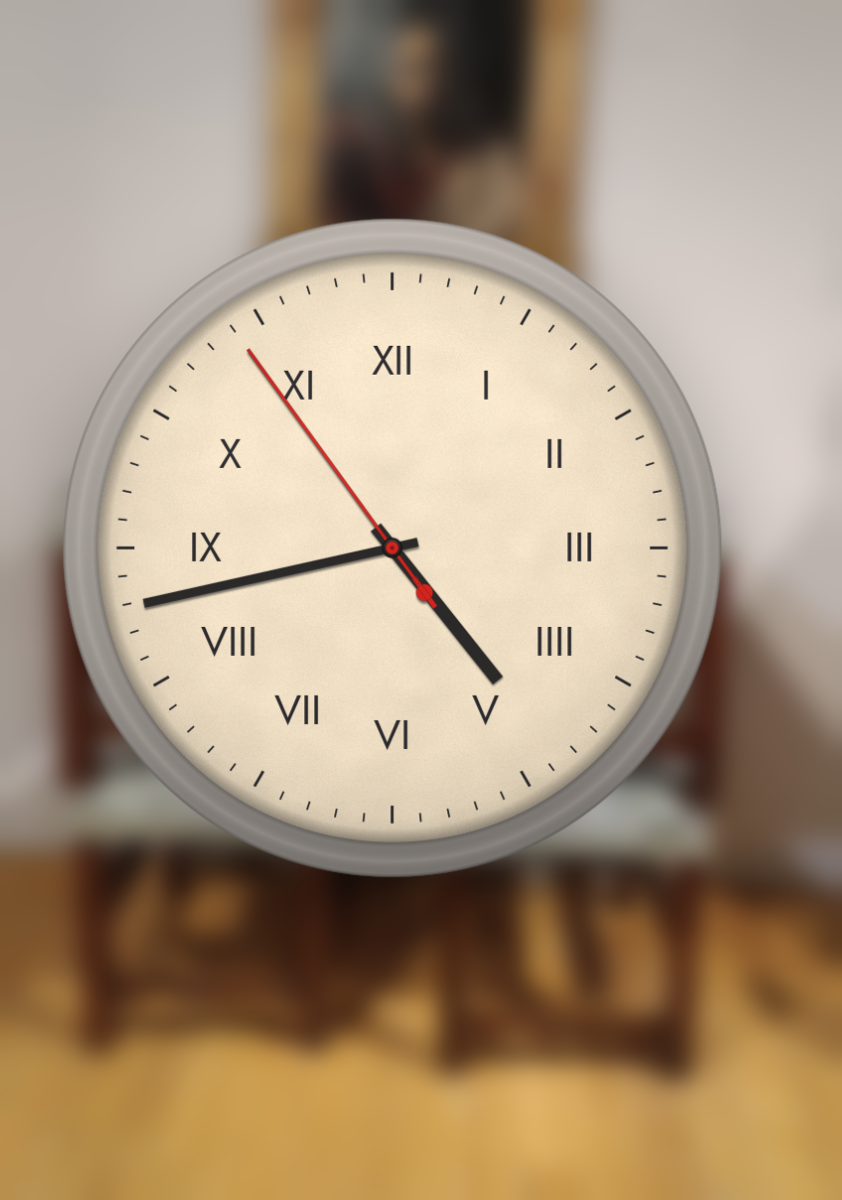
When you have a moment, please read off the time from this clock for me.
4:42:54
